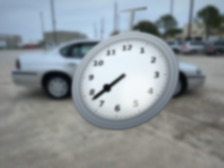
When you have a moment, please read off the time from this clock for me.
7:38
